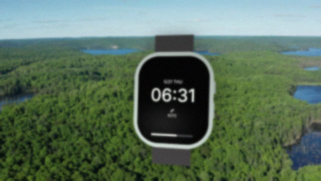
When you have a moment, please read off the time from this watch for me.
6:31
